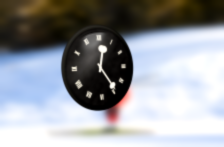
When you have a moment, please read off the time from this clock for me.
12:24
